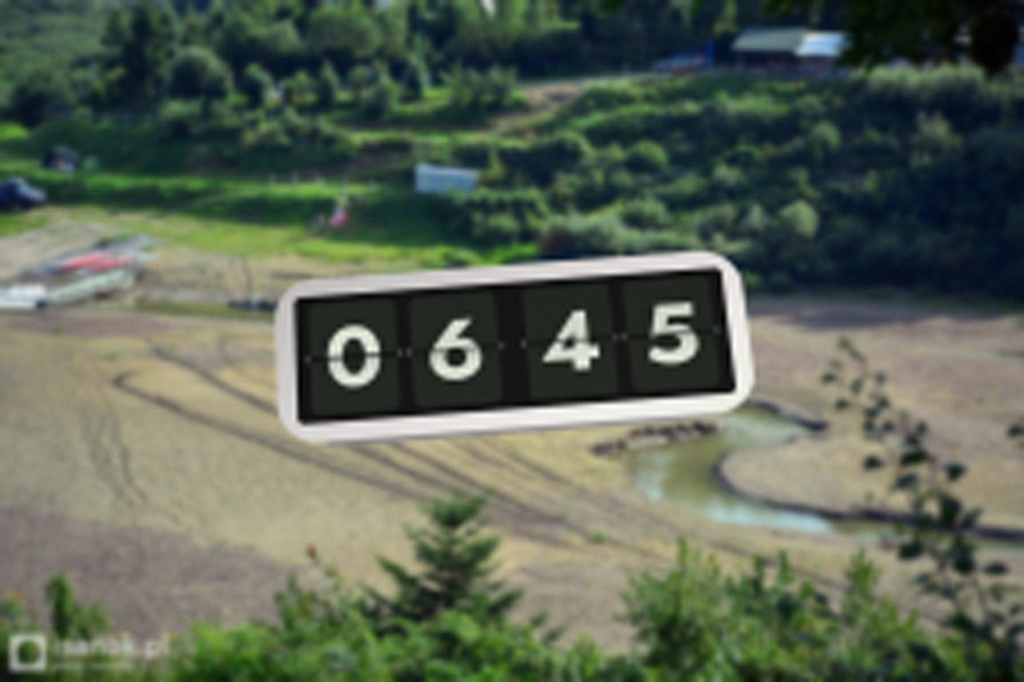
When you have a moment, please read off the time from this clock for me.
6:45
